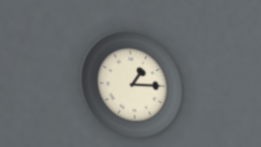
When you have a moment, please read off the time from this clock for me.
1:15
